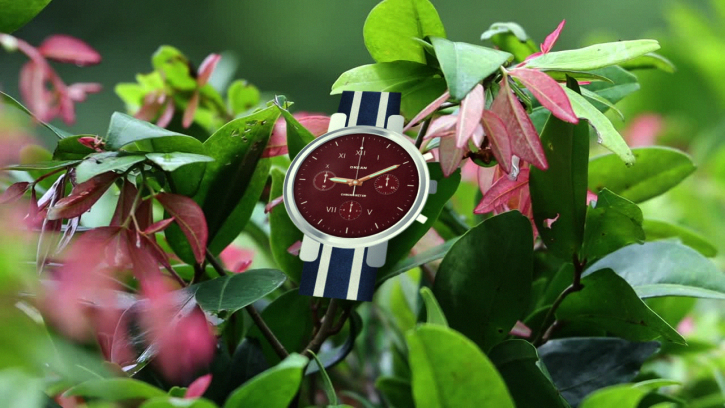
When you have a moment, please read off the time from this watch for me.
9:10
